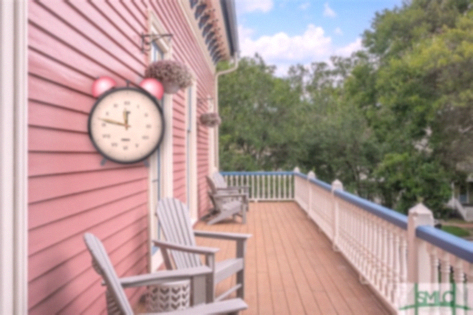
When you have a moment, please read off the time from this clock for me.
11:47
